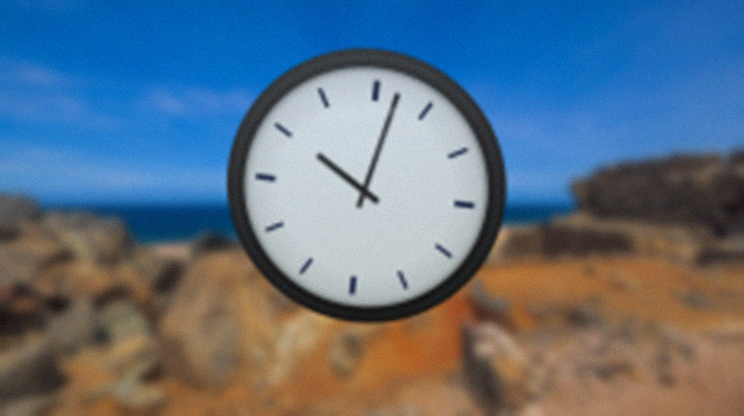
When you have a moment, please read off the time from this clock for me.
10:02
